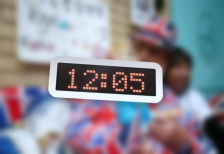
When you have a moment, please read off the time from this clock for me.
12:05
